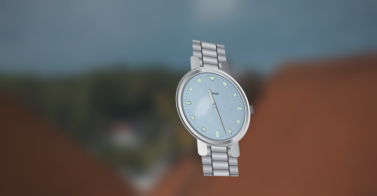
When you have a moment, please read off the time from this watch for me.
11:27
